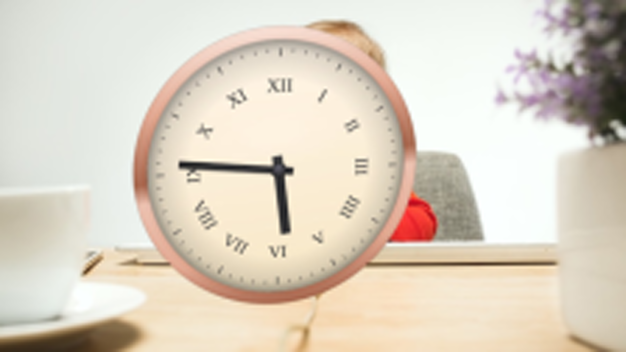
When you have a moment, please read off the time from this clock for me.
5:46
